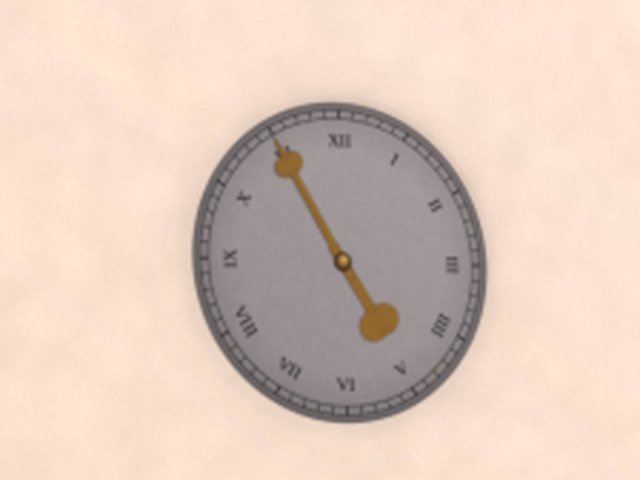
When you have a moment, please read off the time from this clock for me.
4:55
